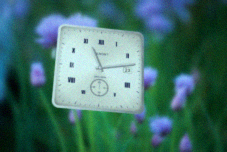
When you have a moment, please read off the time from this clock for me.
11:13
